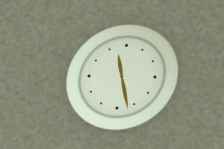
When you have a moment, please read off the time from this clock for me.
11:27
